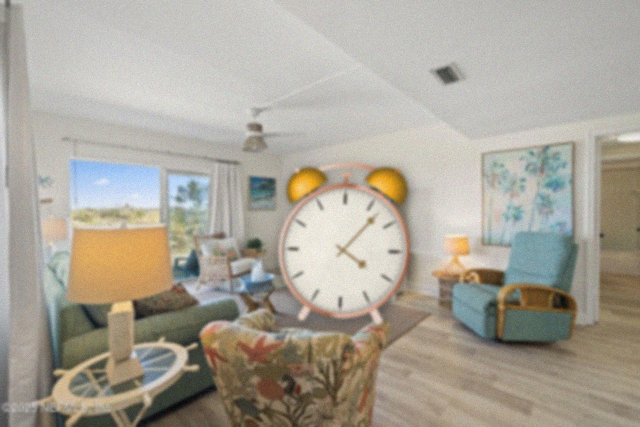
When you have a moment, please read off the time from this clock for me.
4:07
